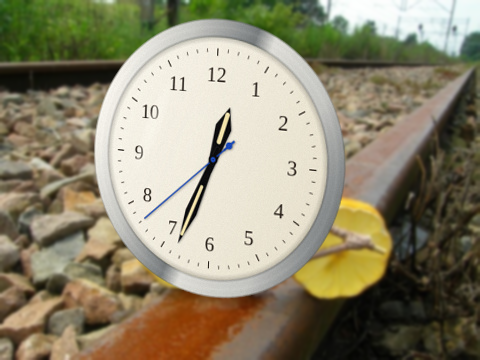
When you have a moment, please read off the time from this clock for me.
12:33:38
